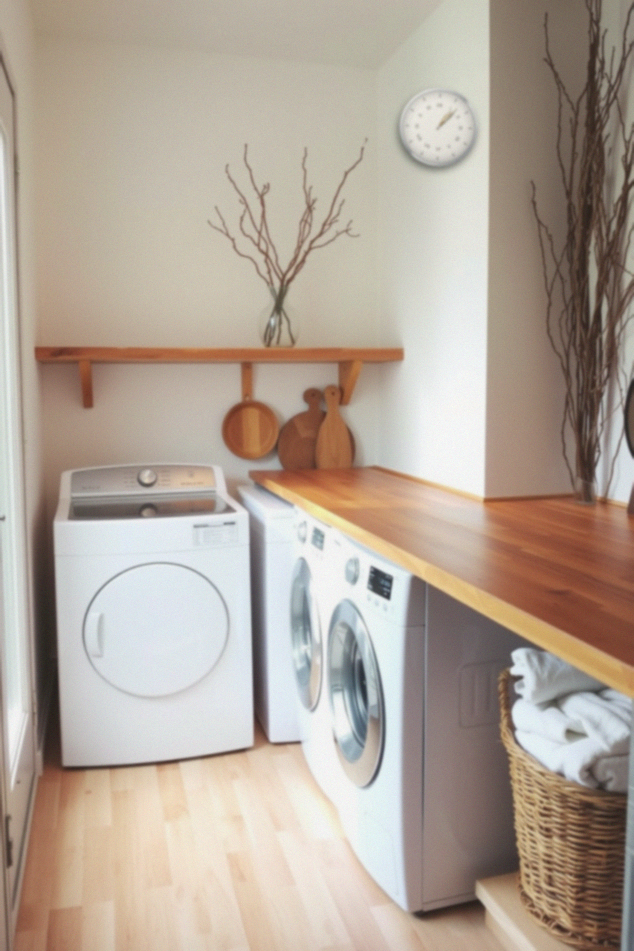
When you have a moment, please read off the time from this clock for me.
1:07
